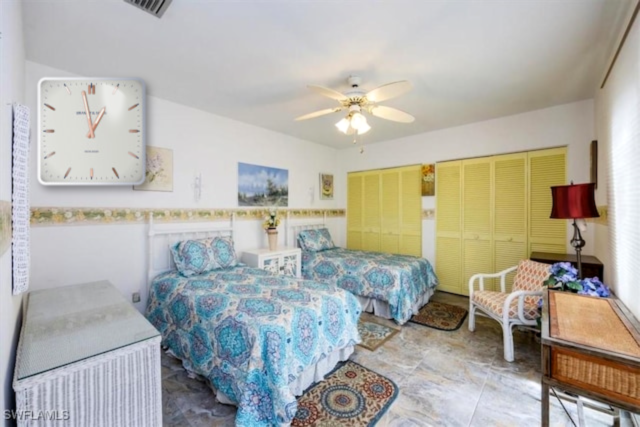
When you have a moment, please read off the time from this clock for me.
12:58
